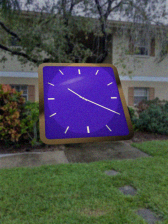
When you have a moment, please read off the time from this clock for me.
10:20
